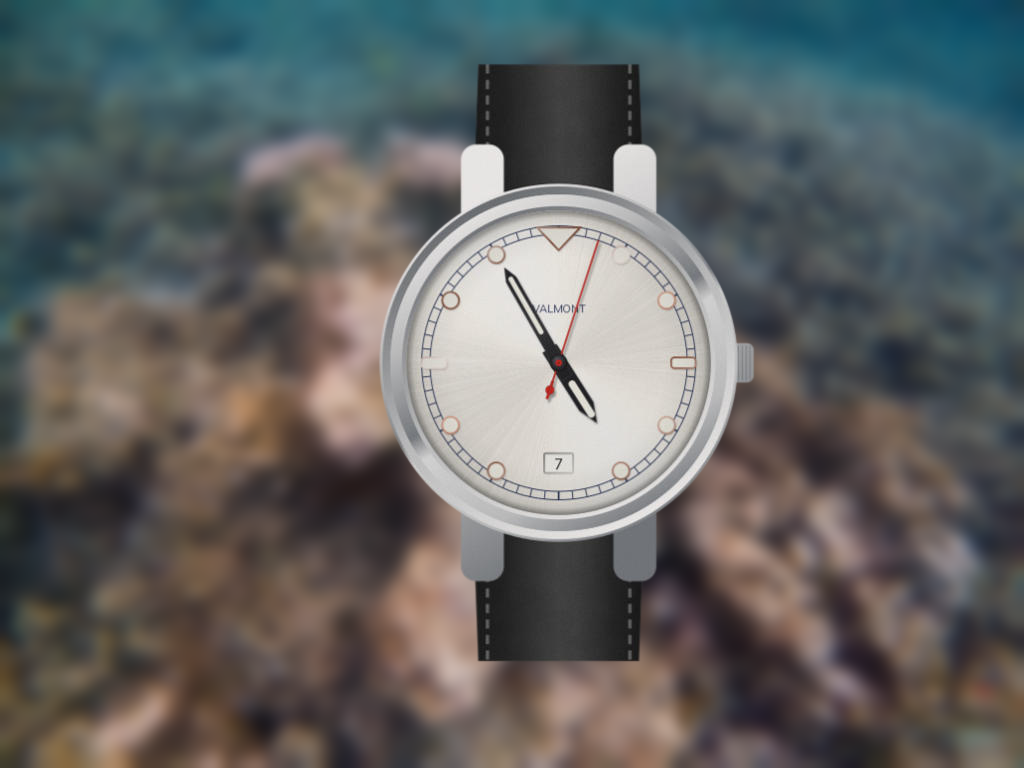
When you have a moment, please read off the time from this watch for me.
4:55:03
